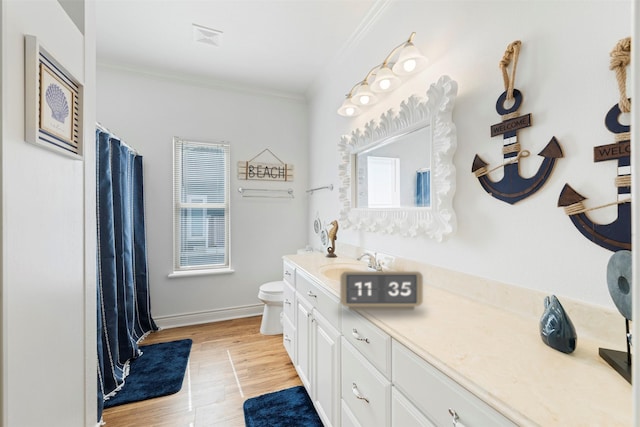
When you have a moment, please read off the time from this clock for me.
11:35
